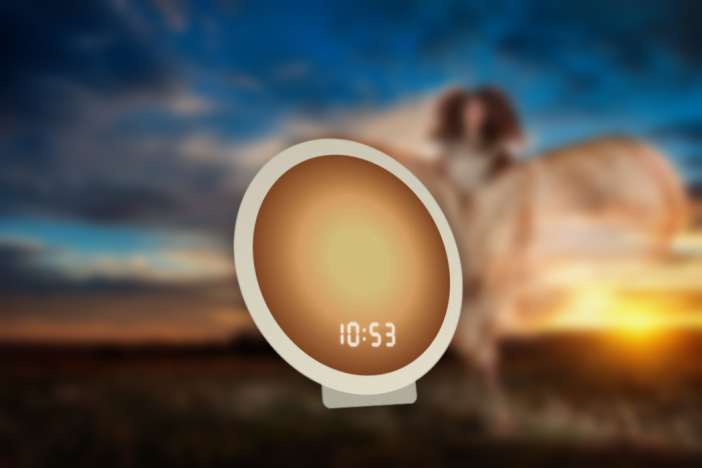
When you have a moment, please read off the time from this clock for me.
10:53
